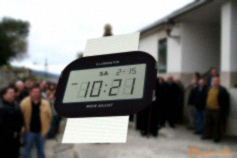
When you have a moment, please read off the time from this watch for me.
10:21
